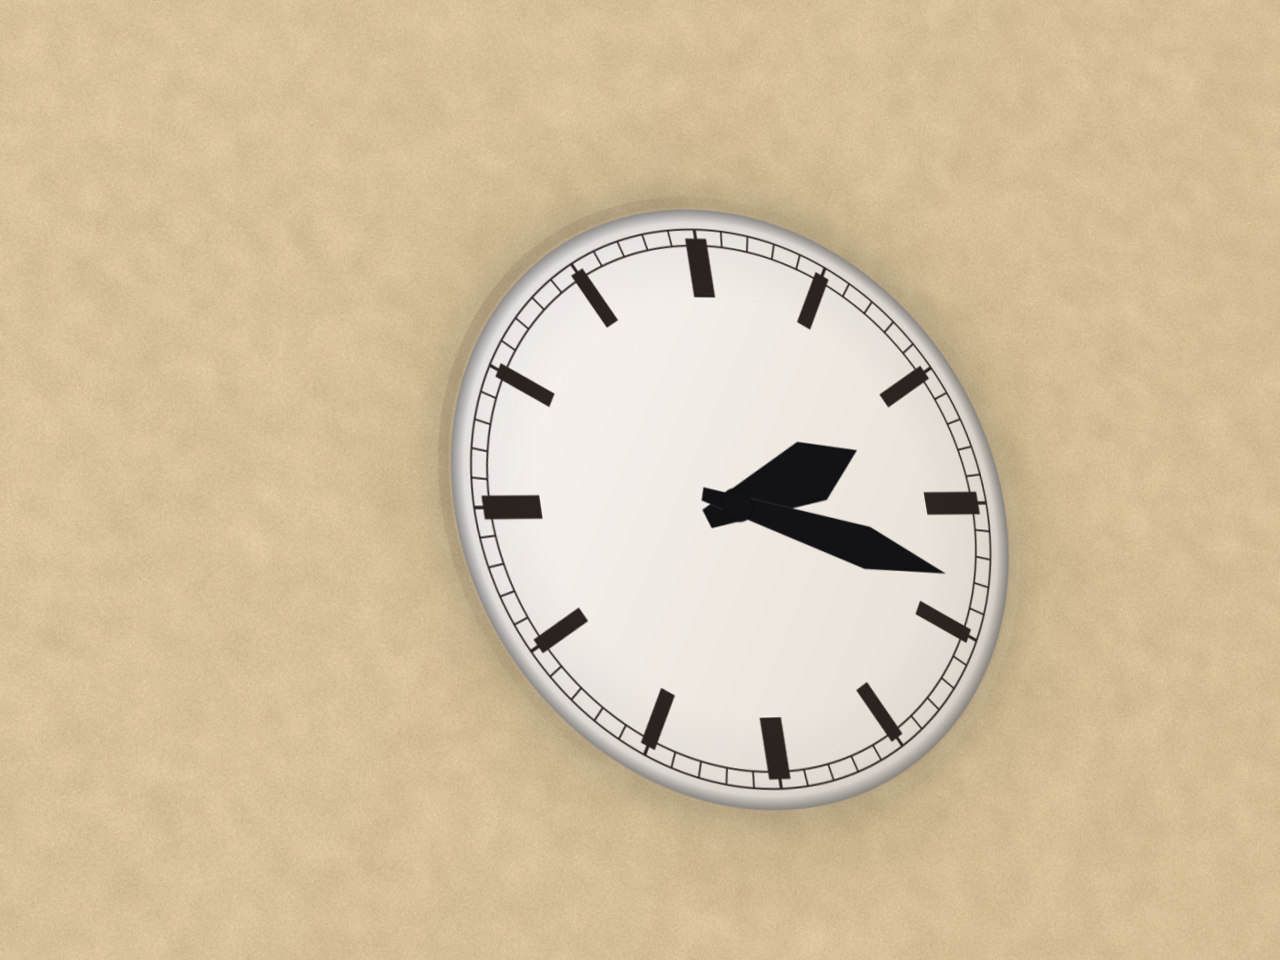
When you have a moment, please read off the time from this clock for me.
2:18
